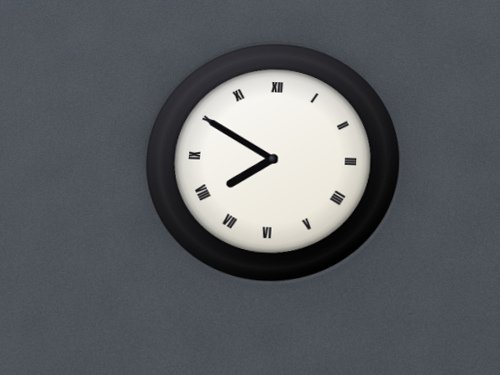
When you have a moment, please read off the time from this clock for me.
7:50
